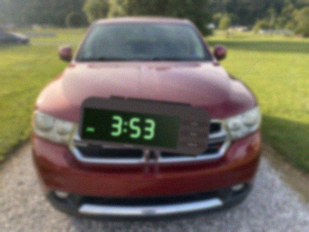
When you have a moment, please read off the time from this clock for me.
3:53
